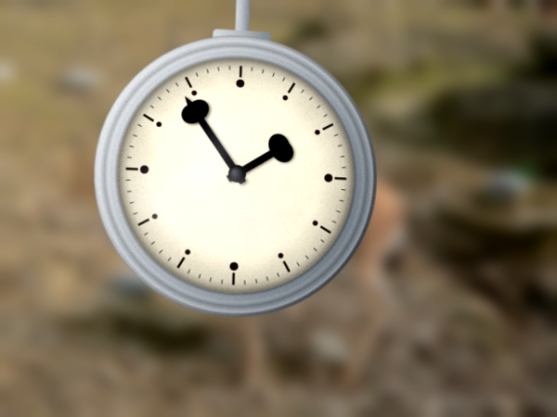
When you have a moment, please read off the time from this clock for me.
1:54
